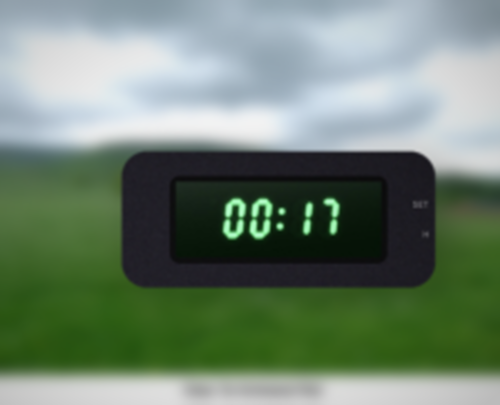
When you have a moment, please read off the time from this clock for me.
0:17
